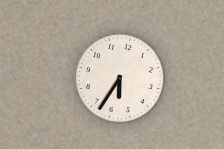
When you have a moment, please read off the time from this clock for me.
5:33
